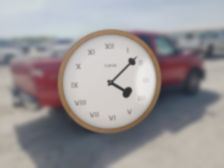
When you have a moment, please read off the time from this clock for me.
4:08
